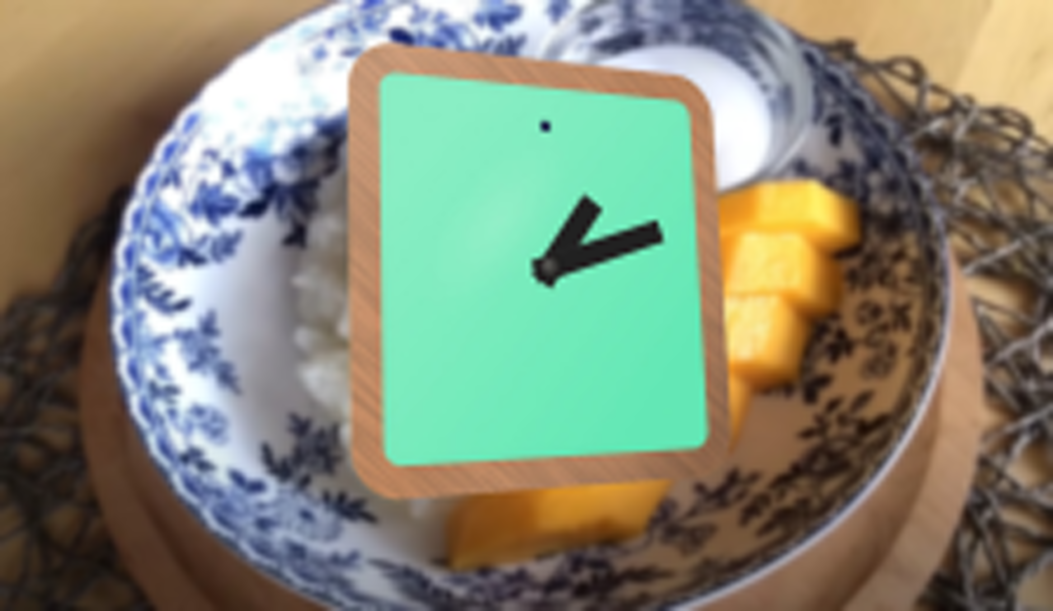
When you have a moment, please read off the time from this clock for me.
1:12
